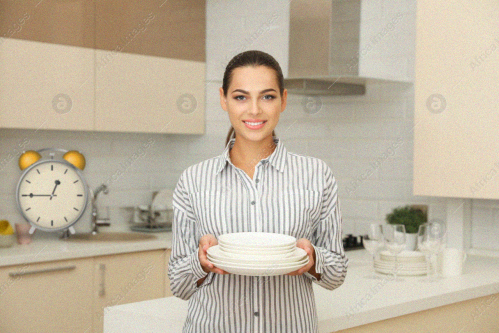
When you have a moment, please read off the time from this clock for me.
12:45
